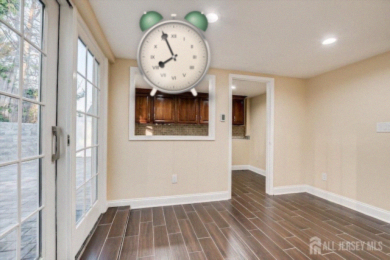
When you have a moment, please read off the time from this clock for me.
7:56
